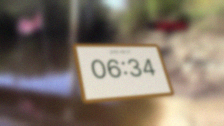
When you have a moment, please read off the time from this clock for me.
6:34
